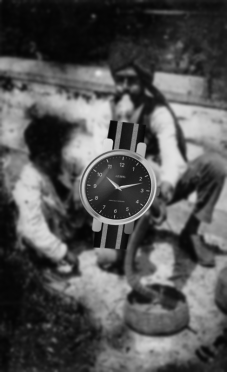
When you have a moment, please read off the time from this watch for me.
10:12
